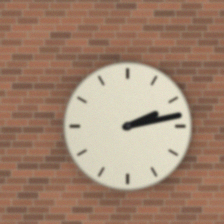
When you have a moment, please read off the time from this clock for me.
2:13
